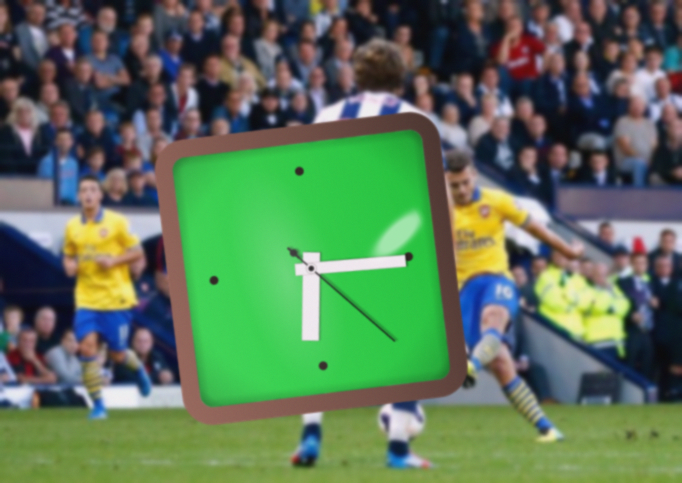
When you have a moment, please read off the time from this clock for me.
6:15:23
